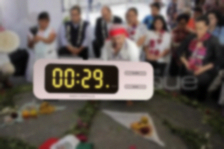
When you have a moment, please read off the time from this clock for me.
0:29
